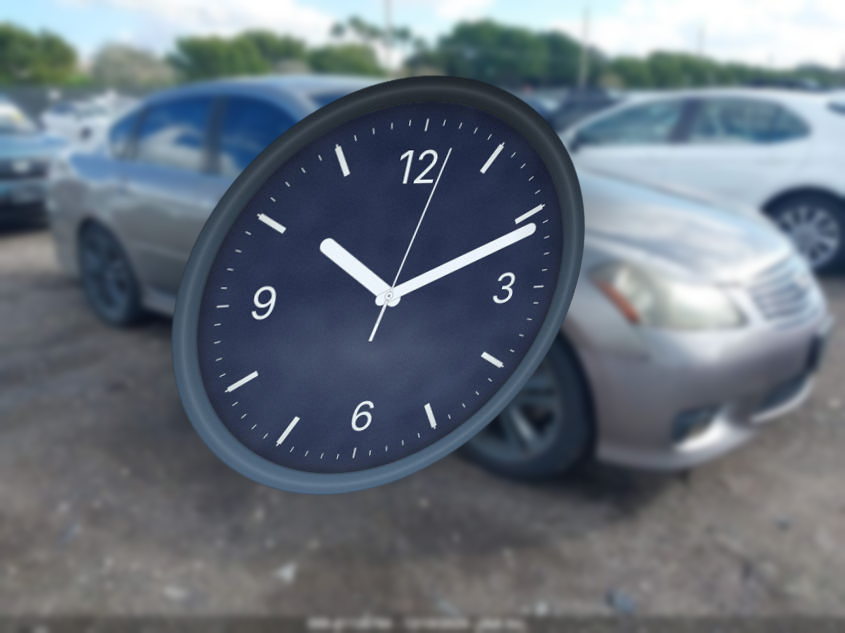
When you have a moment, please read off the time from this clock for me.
10:11:02
